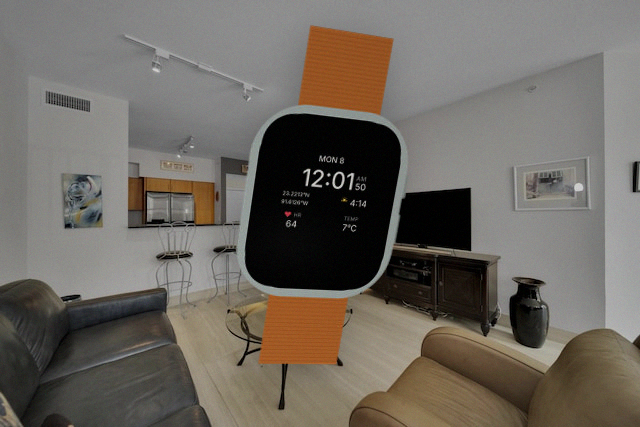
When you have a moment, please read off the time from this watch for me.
12:01:50
